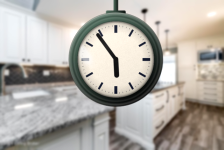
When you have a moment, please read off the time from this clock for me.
5:54
